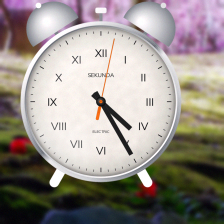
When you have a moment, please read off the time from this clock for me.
4:25:02
